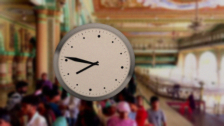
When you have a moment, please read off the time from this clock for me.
7:46
